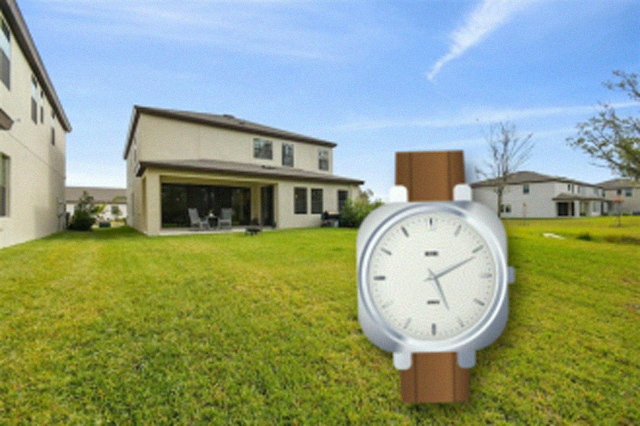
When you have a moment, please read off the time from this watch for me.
5:11
